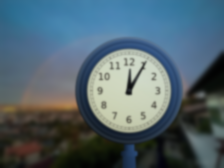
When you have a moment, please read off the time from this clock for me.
12:05
